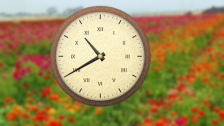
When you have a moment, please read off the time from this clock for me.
10:40
